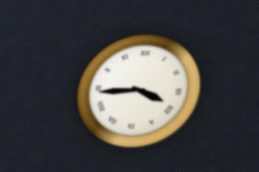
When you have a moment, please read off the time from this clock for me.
3:44
